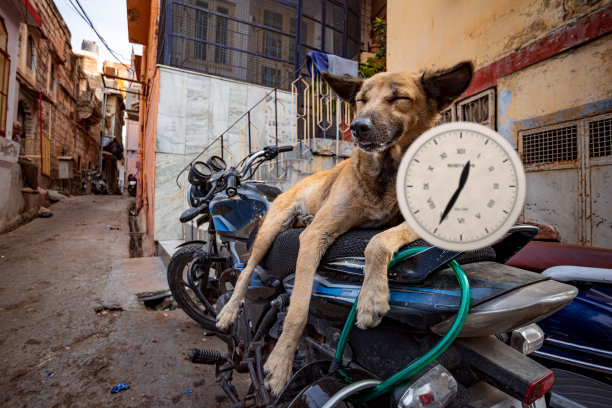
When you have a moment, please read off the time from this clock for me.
12:35
